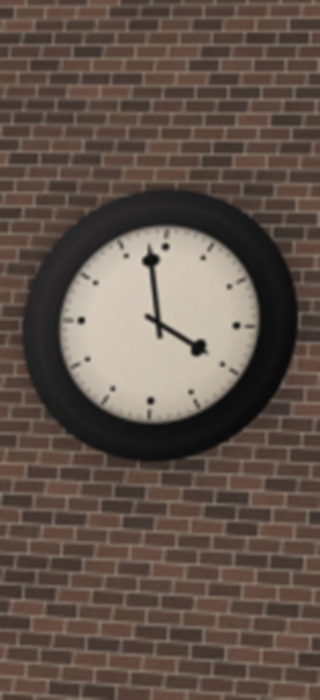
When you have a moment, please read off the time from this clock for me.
3:58
